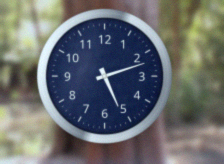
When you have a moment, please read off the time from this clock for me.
5:12
